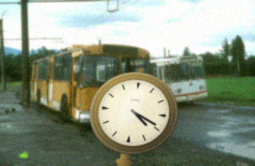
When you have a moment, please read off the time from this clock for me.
4:19
